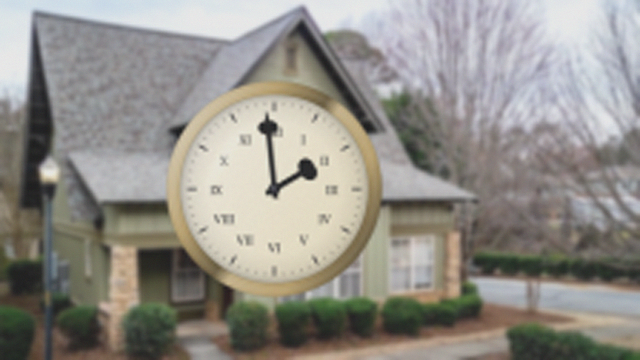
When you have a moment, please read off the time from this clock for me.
1:59
